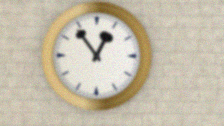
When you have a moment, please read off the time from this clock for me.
12:54
